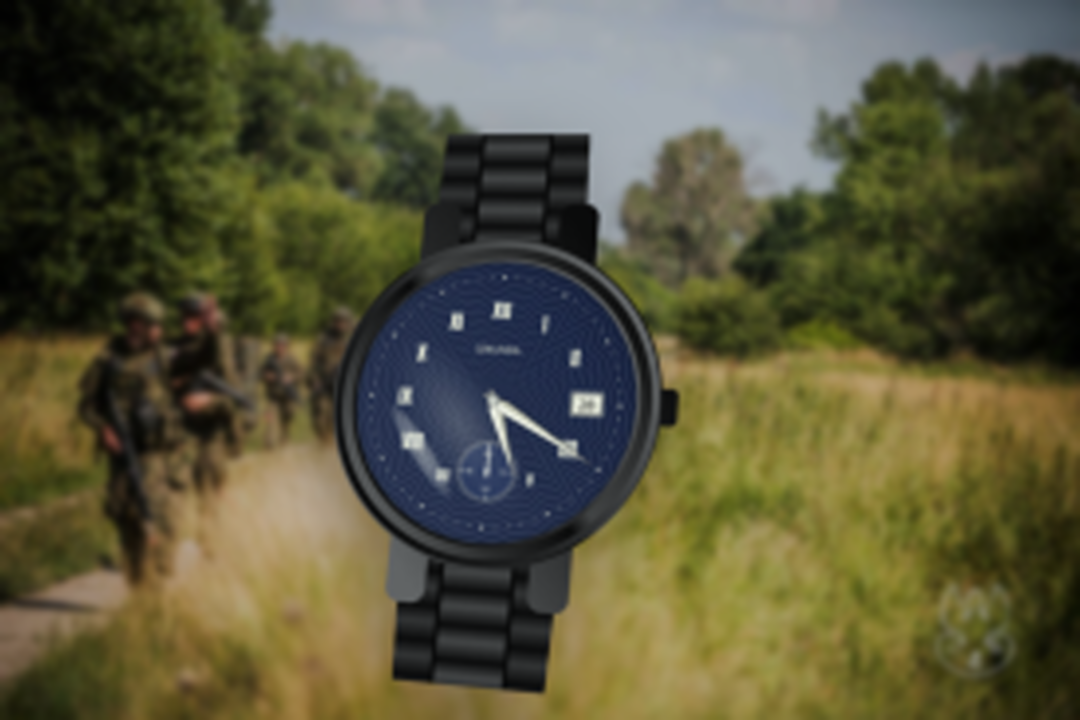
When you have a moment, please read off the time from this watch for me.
5:20
